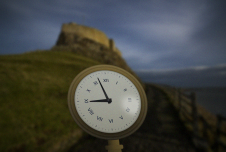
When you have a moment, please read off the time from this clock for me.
8:57
